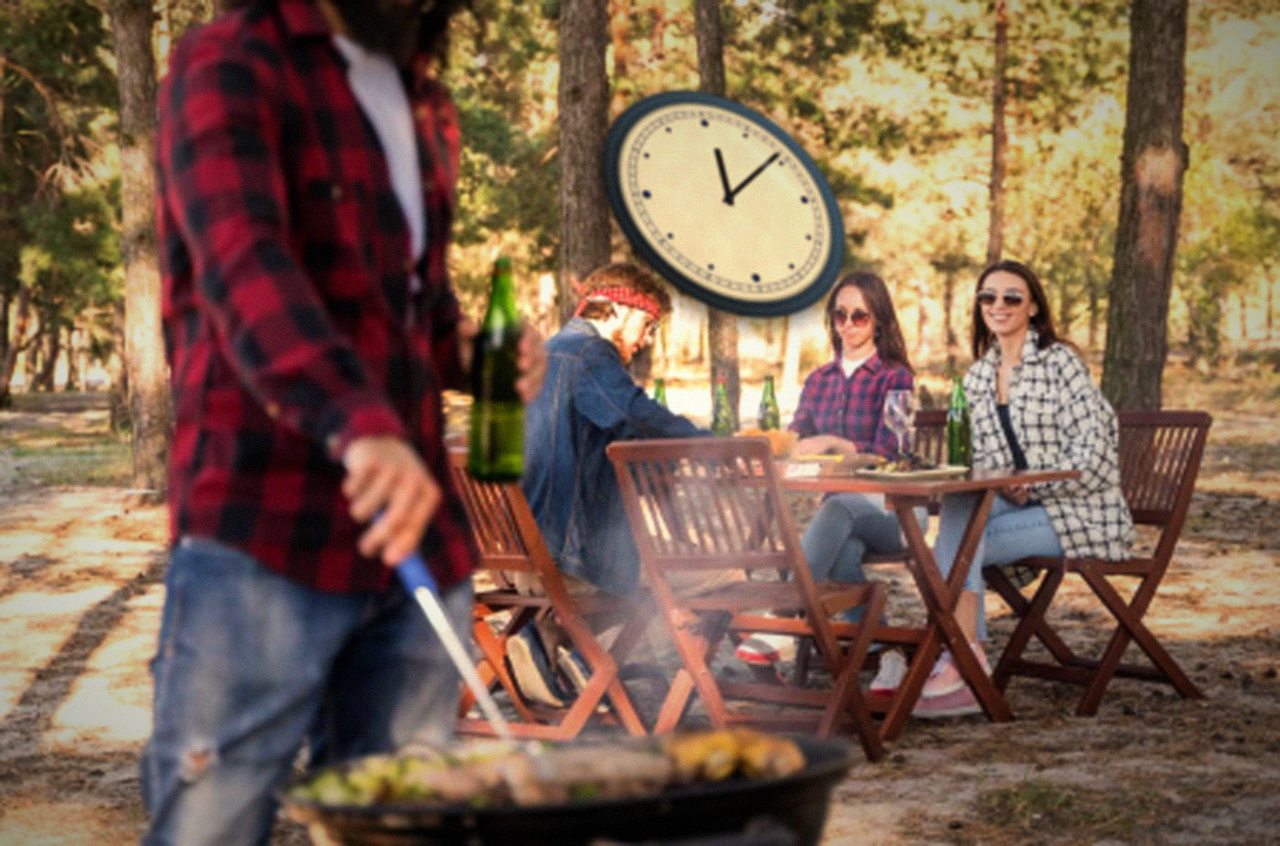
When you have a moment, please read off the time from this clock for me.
12:09
